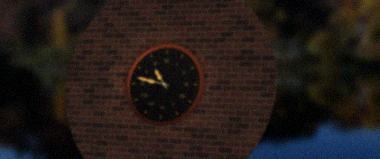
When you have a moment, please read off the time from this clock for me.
10:47
